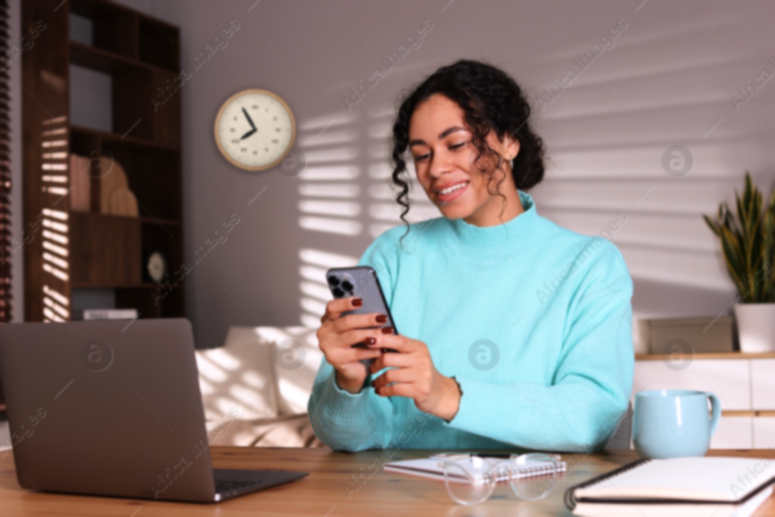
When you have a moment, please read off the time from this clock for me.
7:55
